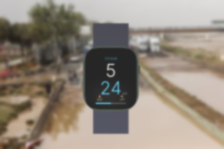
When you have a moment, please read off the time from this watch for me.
5:24
